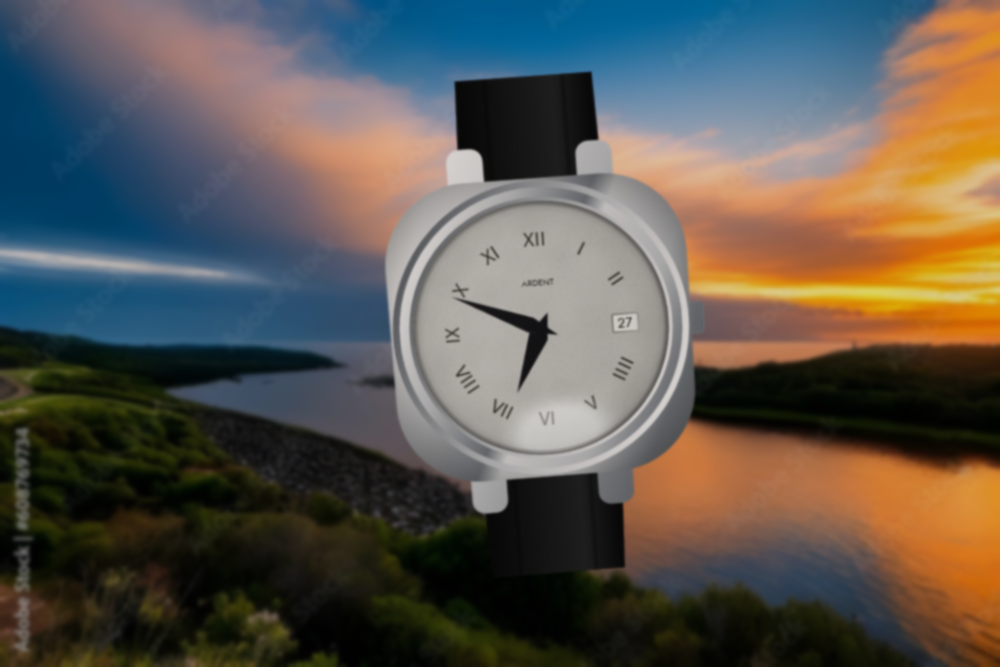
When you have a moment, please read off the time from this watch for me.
6:49
